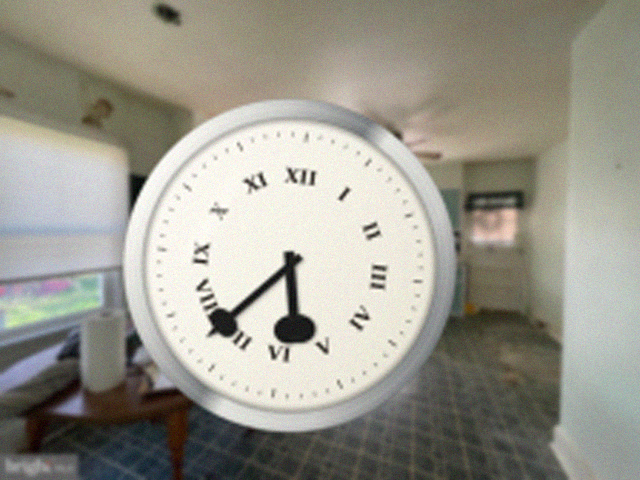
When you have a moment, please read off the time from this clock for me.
5:37
